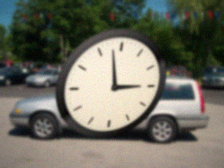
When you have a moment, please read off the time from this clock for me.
2:58
